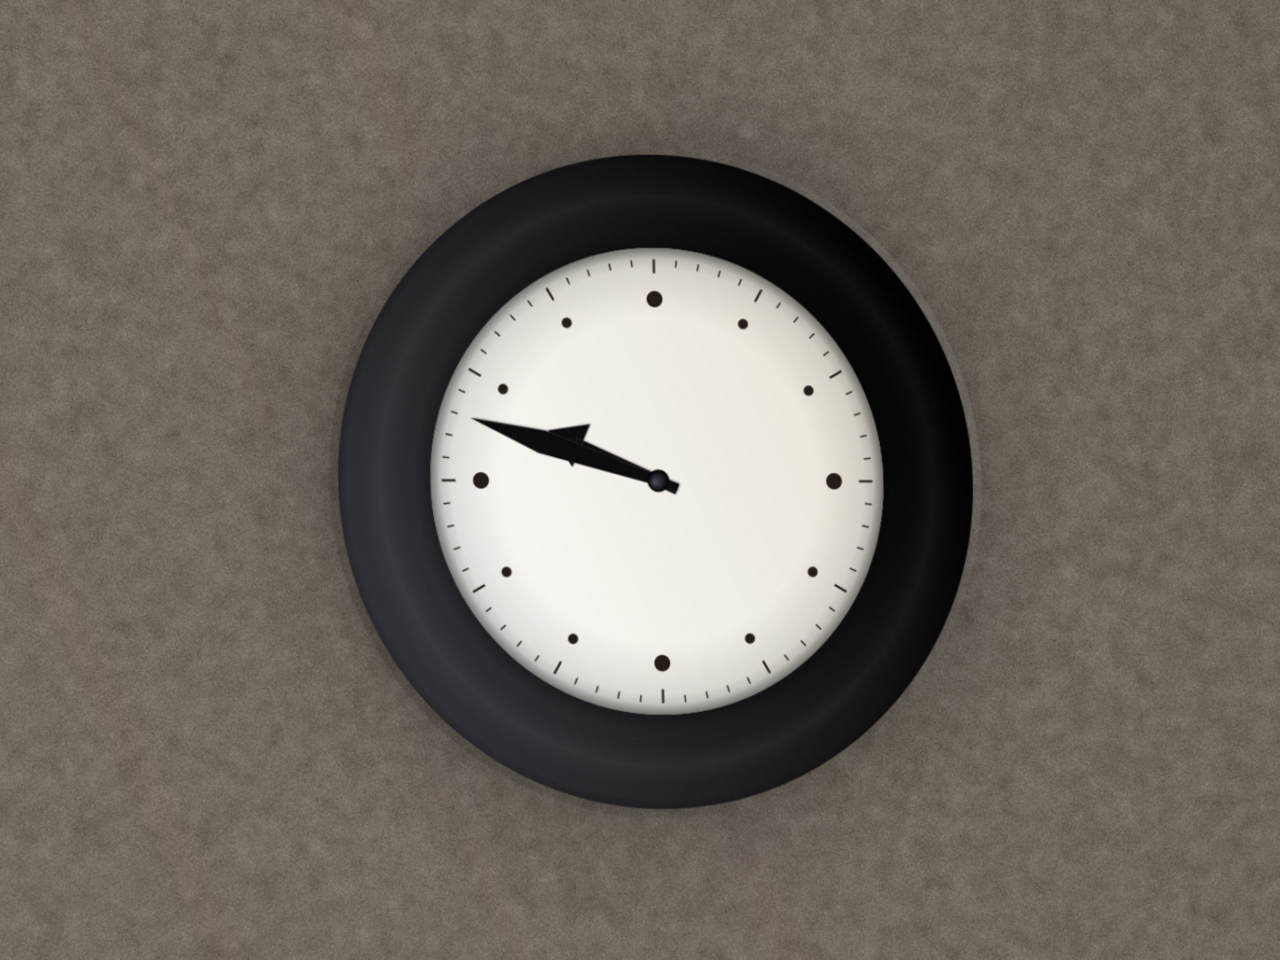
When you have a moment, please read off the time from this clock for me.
9:48
